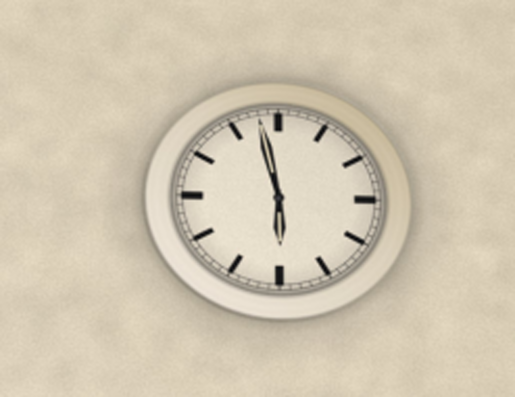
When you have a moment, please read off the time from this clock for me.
5:58
